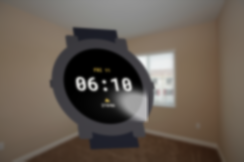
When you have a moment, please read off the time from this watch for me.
6:10
